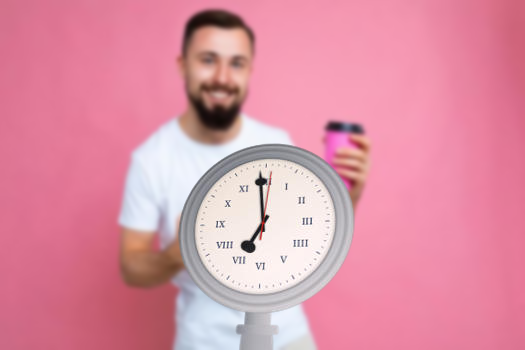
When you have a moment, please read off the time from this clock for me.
6:59:01
